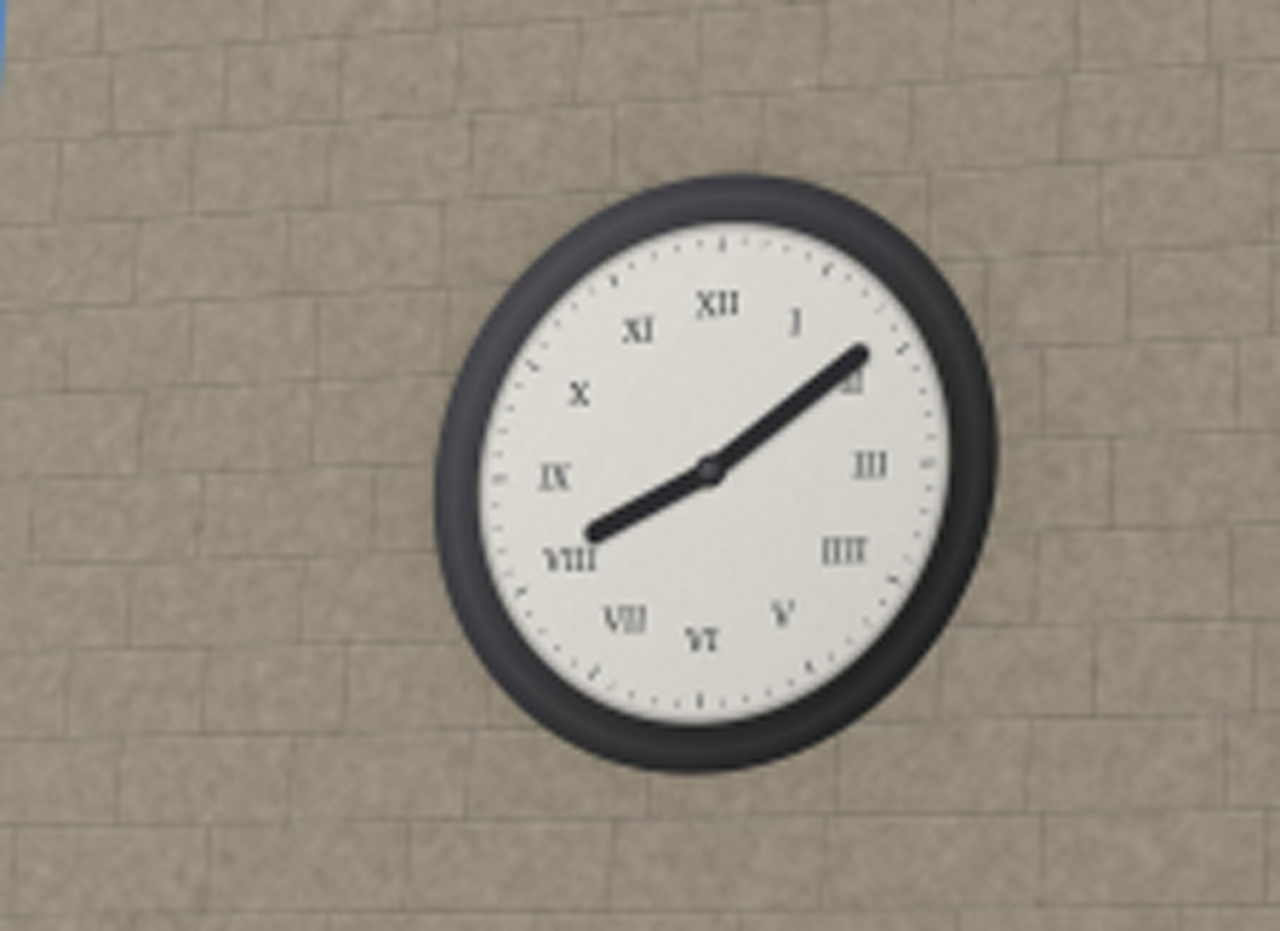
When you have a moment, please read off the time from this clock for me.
8:09
